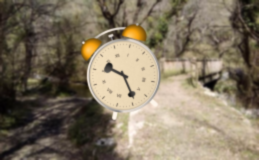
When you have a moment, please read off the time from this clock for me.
10:29
